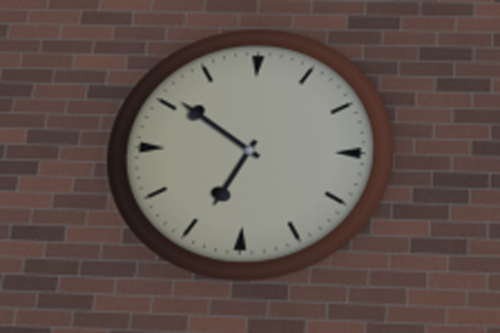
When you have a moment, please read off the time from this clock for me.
6:51
